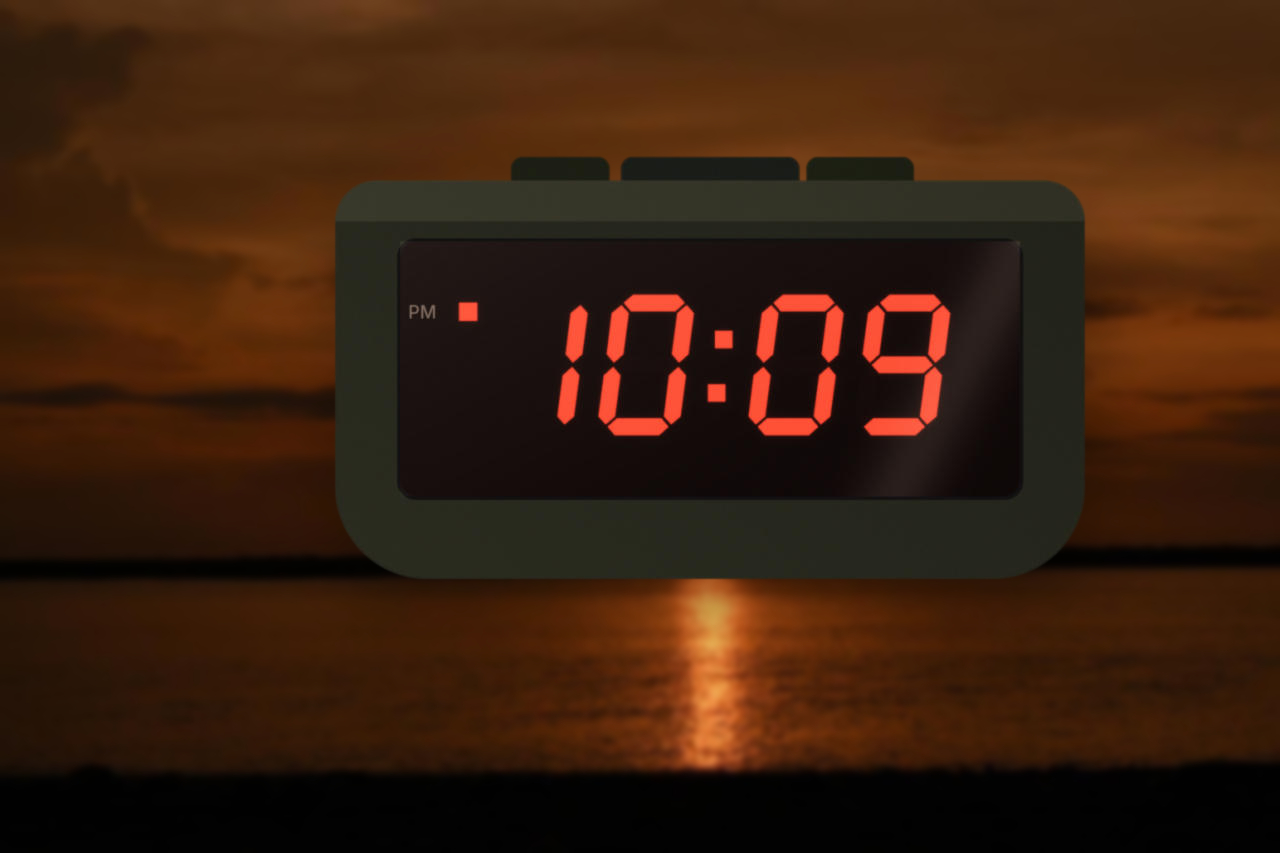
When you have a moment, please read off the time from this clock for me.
10:09
